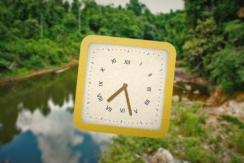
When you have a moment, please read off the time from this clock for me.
7:27
